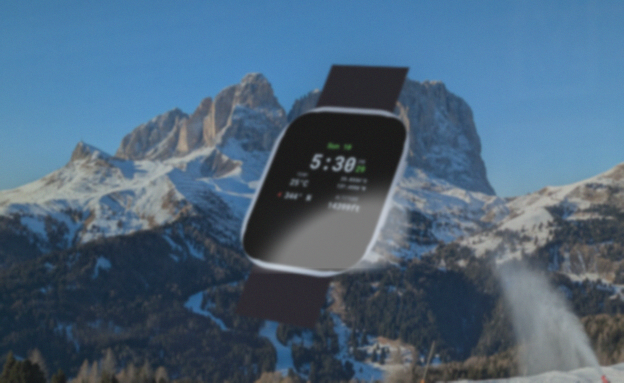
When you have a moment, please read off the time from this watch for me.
5:30
